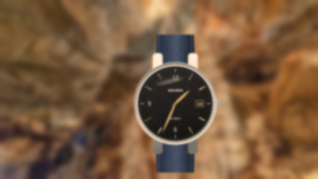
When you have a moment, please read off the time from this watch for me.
1:34
